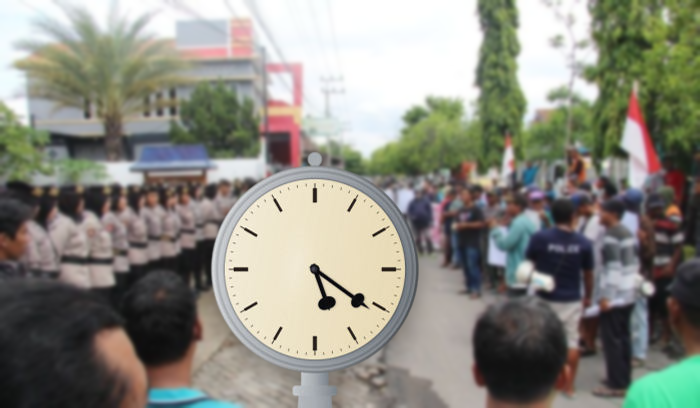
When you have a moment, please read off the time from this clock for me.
5:21
